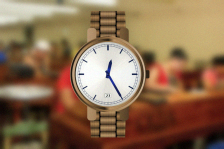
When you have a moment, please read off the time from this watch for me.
12:25
